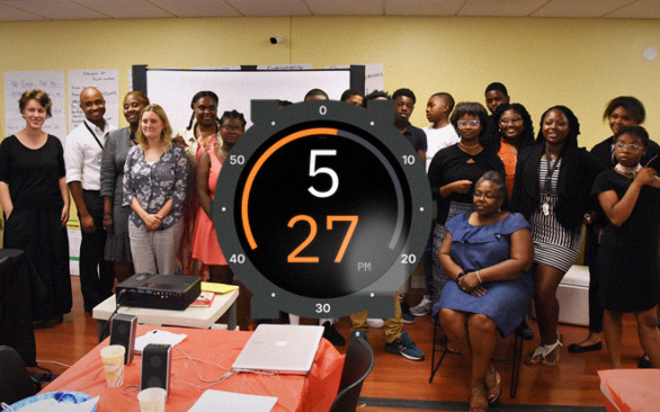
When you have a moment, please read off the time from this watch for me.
5:27
